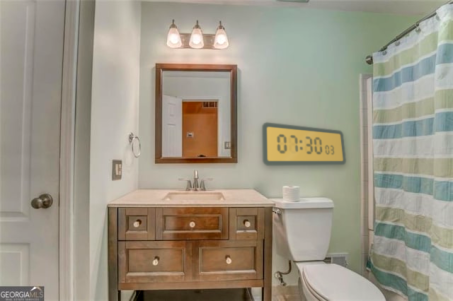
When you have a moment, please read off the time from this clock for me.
7:30:03
